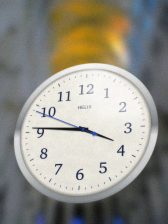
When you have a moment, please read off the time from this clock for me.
3:45:49
